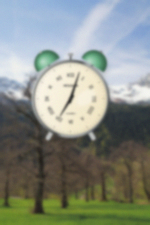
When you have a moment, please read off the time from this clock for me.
7:03
